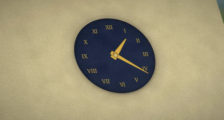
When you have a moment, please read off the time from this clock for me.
1:21
